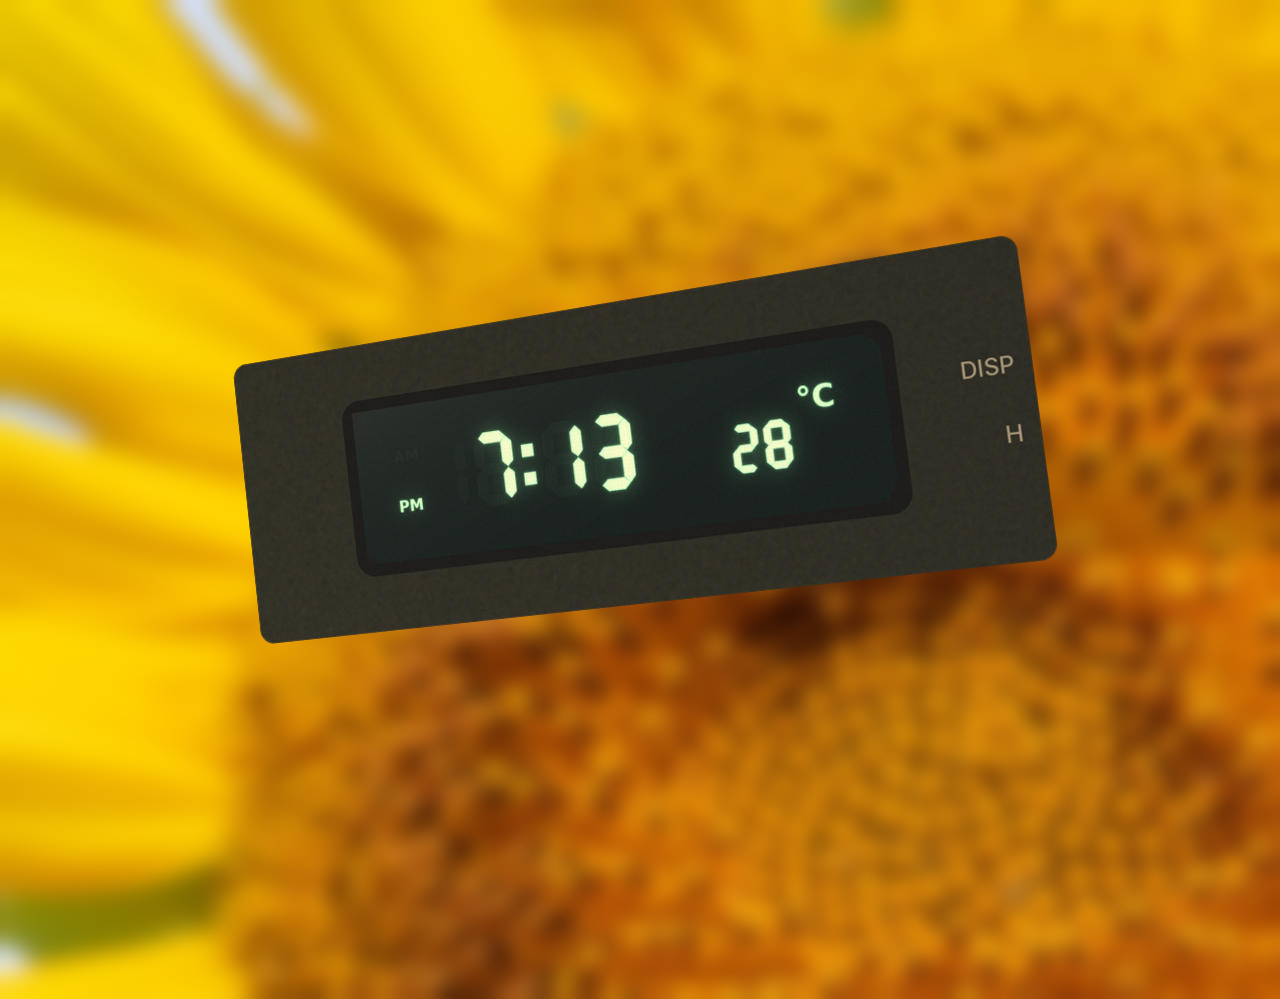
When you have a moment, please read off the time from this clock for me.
7:13
